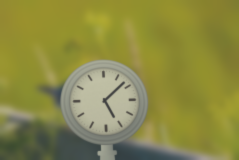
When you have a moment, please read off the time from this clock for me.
5:08
